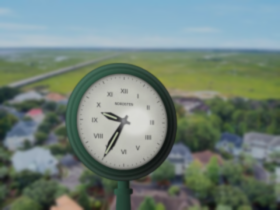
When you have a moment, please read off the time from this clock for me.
9:35
